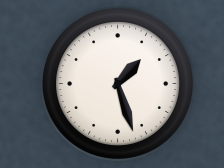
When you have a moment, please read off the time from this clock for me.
1:27
